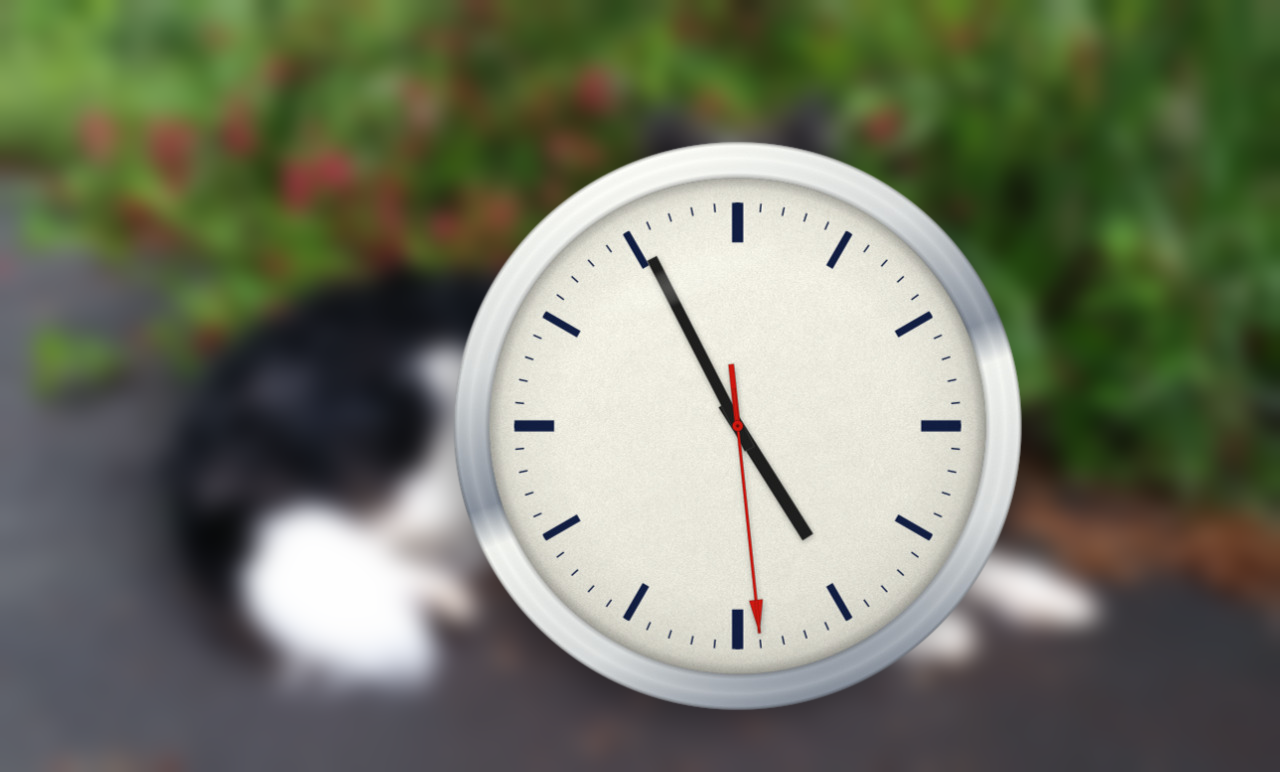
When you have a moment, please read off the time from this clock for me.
4:55:29
